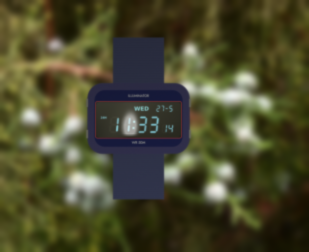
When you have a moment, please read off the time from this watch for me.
11:33
